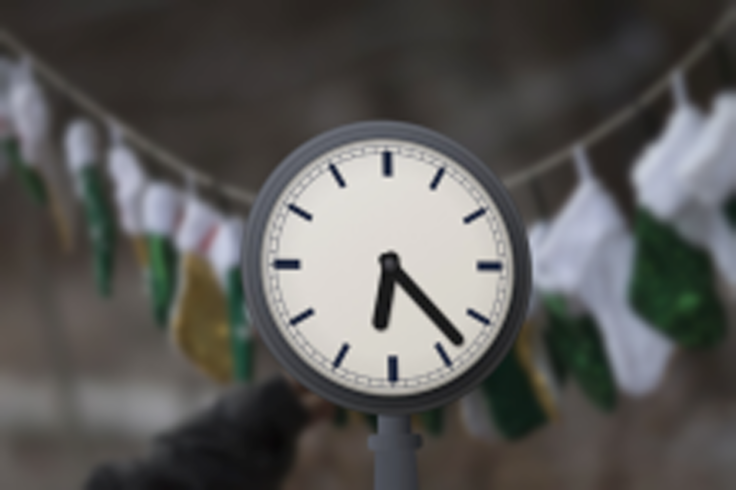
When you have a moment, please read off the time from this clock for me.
6:23
